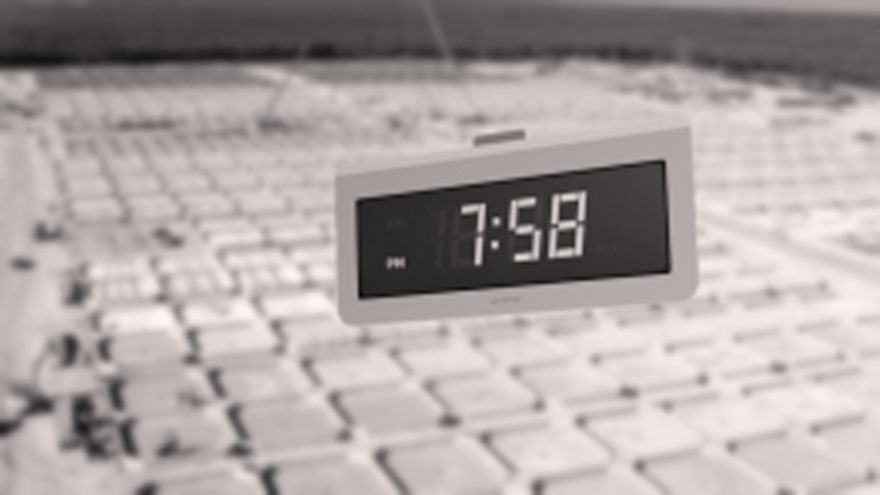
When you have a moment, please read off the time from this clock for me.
7:58
